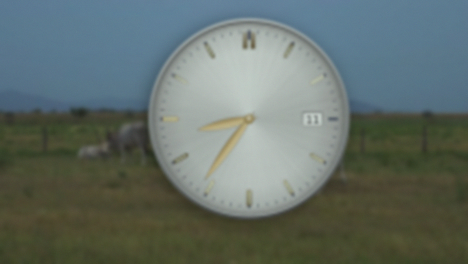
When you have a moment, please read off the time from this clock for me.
8:36
